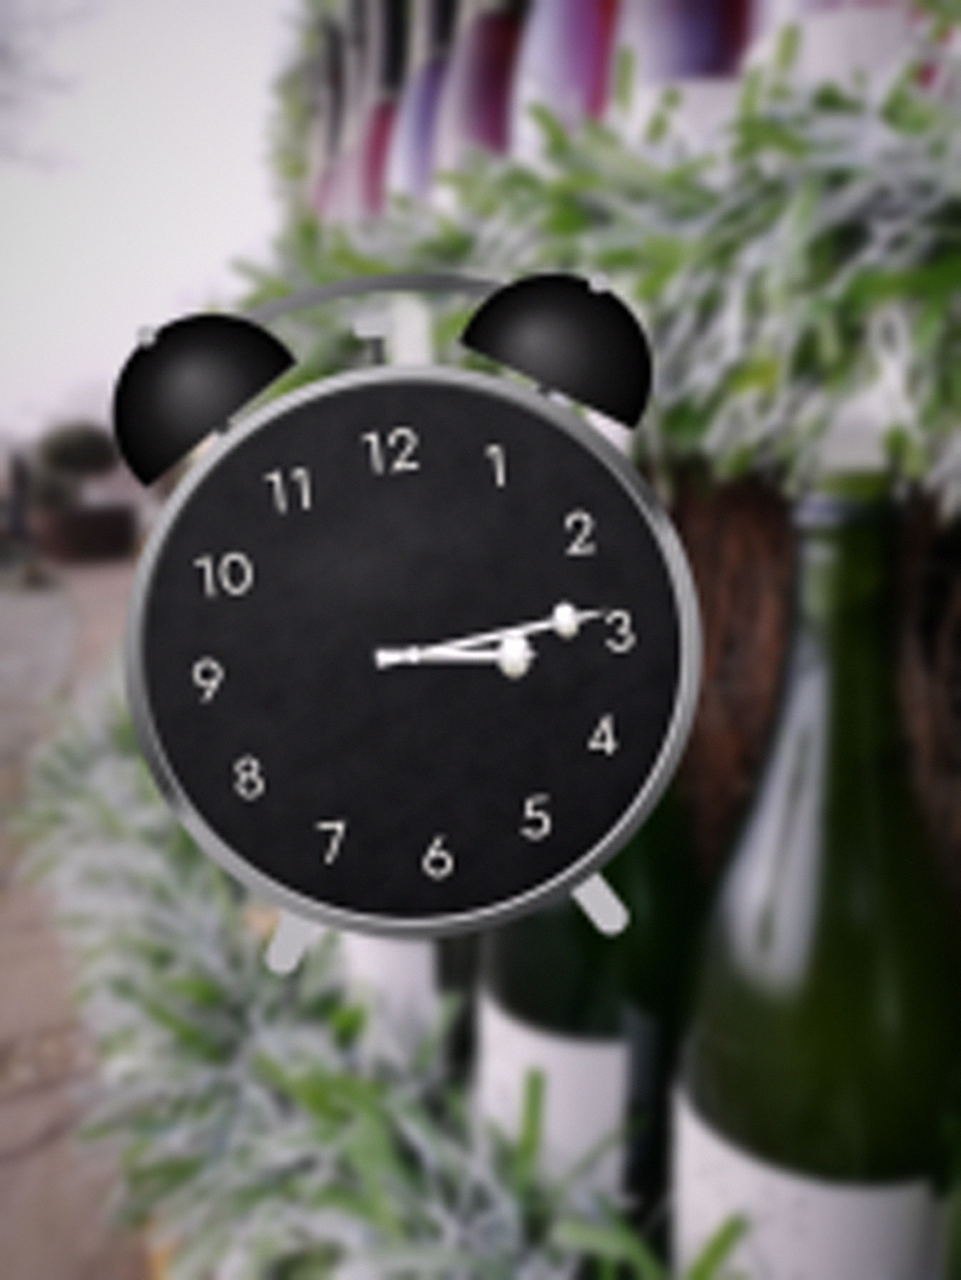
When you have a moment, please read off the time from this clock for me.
3:14
